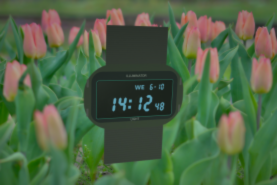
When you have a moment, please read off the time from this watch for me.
14:12
